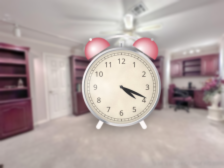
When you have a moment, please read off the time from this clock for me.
4:19
